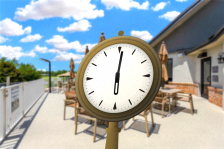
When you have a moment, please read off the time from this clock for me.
6:01
